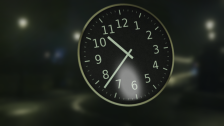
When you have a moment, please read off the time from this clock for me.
10:38
